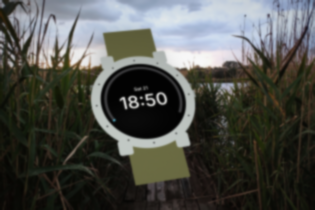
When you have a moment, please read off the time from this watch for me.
18:50
